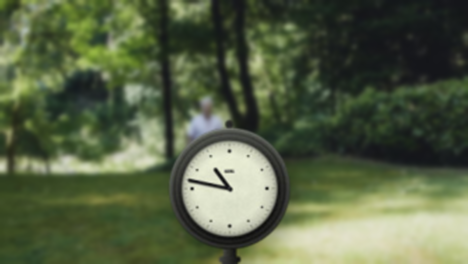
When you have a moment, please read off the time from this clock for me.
10:47
